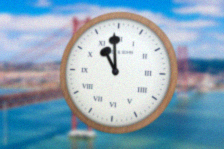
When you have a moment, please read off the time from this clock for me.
10:59
